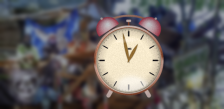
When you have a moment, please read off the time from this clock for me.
12:58
